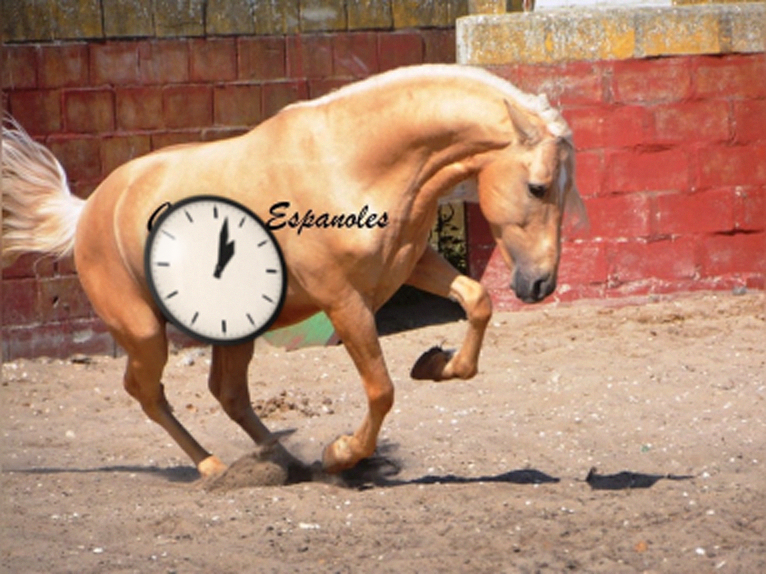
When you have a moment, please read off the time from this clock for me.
1:02
